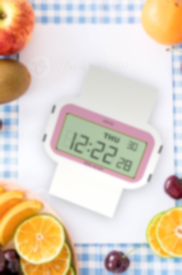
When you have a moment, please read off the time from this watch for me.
12:22
